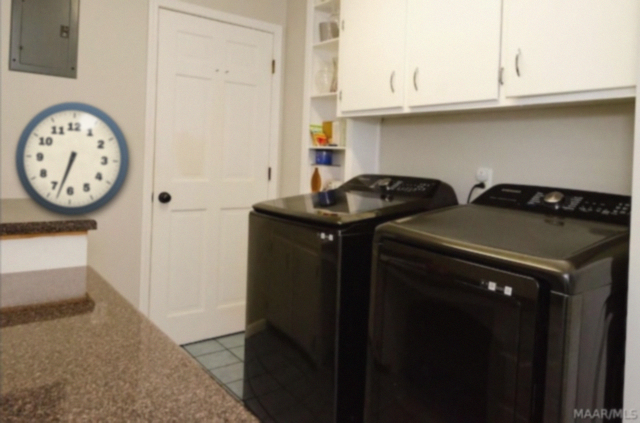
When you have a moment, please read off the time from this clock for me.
6:33
